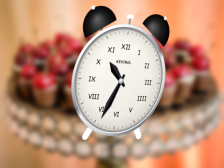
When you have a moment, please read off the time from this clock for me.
10:34
